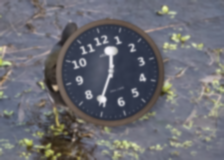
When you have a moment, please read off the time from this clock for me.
12:36
